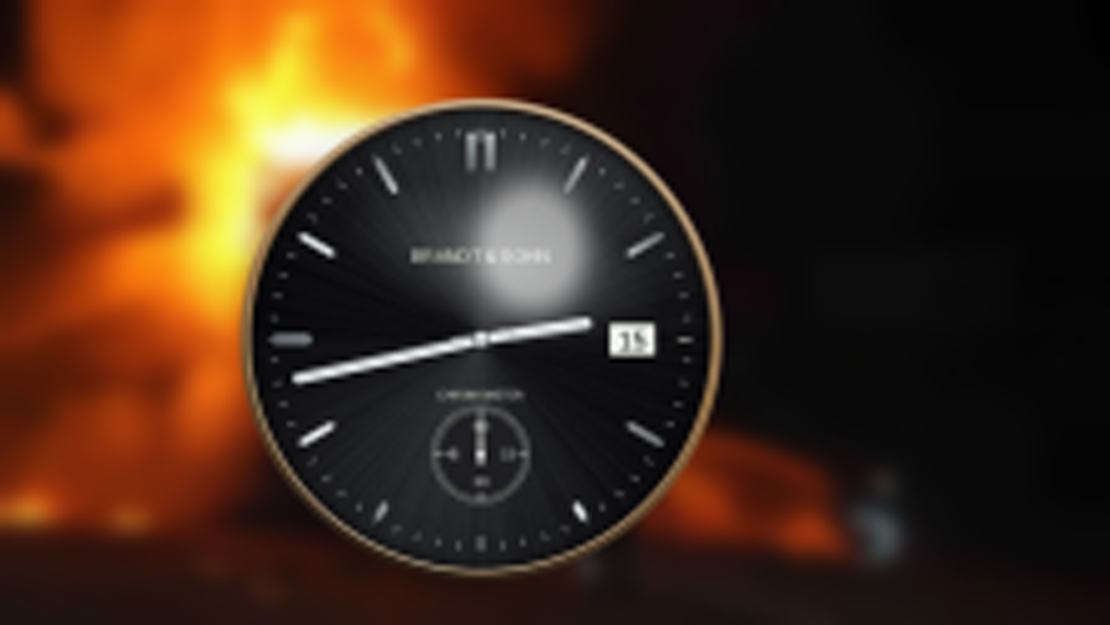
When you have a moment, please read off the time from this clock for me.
2:43
